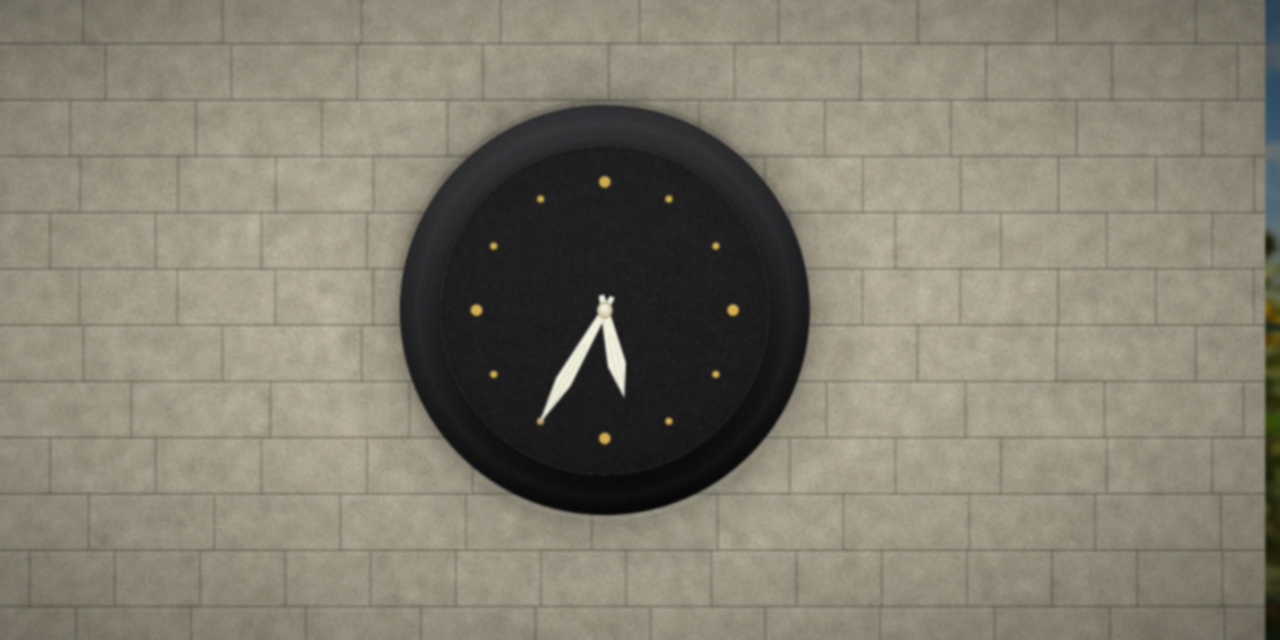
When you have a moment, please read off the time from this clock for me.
5:35
